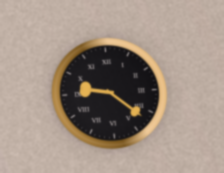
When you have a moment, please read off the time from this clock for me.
9:22
